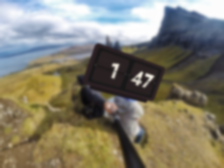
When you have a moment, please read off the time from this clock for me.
1:47
